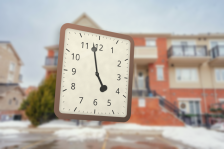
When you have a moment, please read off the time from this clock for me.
4:58
